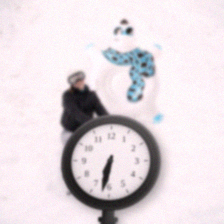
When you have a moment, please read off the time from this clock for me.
6:32
